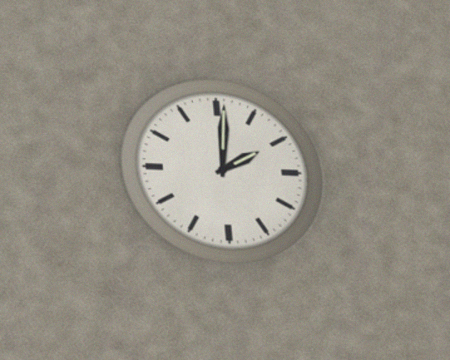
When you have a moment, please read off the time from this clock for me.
2:01
